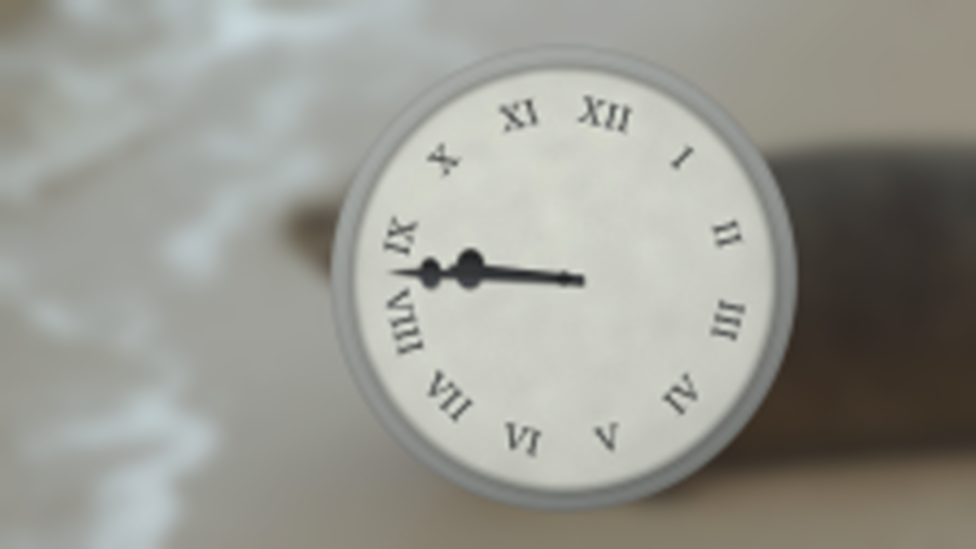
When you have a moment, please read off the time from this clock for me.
8:43
